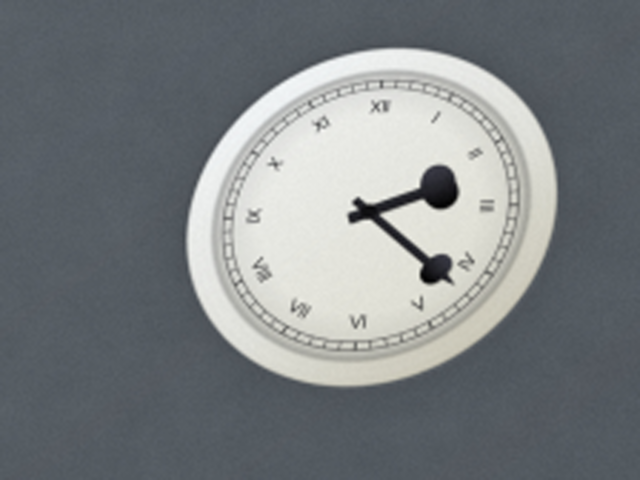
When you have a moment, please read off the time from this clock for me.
2:22
